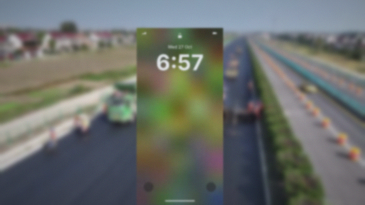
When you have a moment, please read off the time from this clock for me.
6:57
